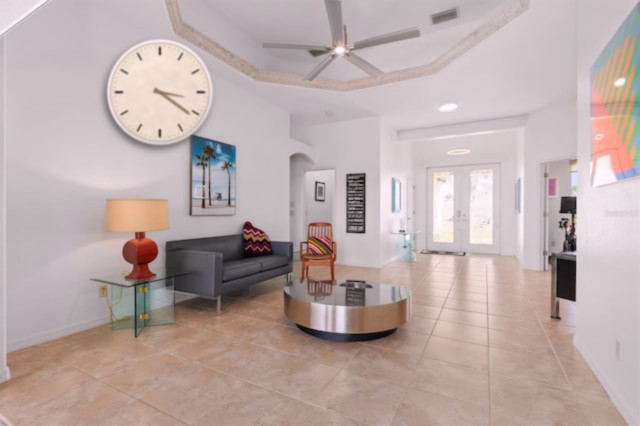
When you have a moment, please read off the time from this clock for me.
3:21
